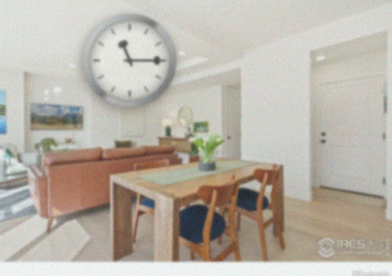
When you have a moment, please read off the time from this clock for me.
11:15
